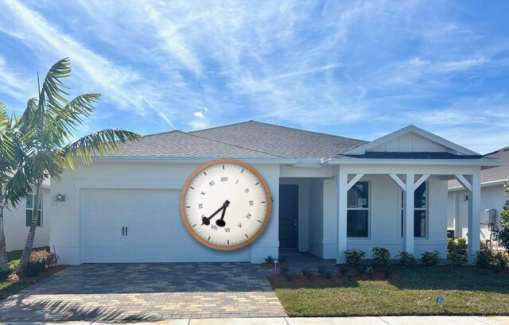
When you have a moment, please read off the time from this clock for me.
6:39
